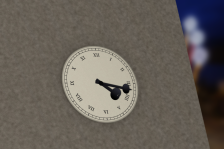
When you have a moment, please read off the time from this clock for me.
4:17
